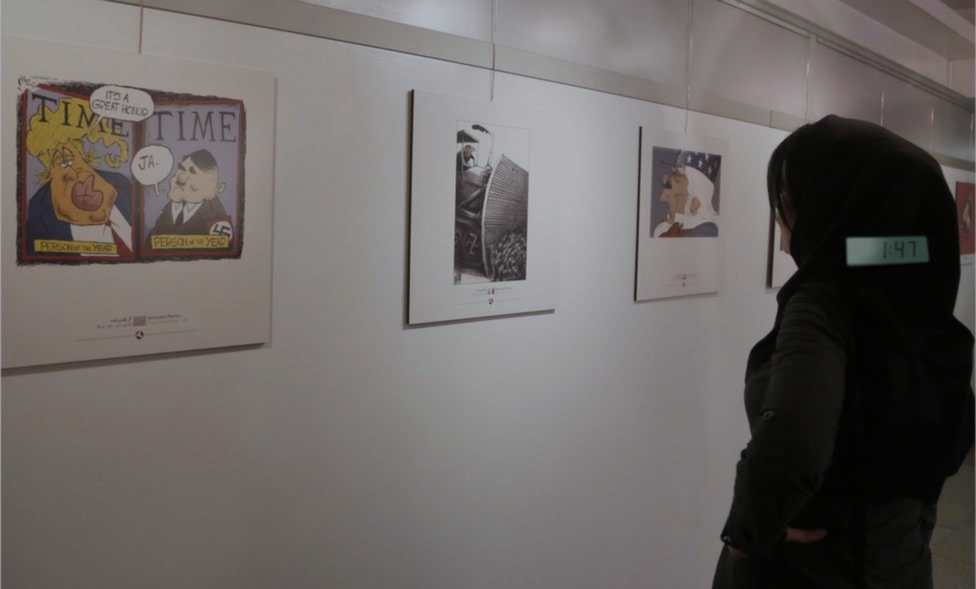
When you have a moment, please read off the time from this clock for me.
1:47
